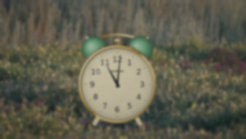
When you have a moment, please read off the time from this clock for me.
11:01
